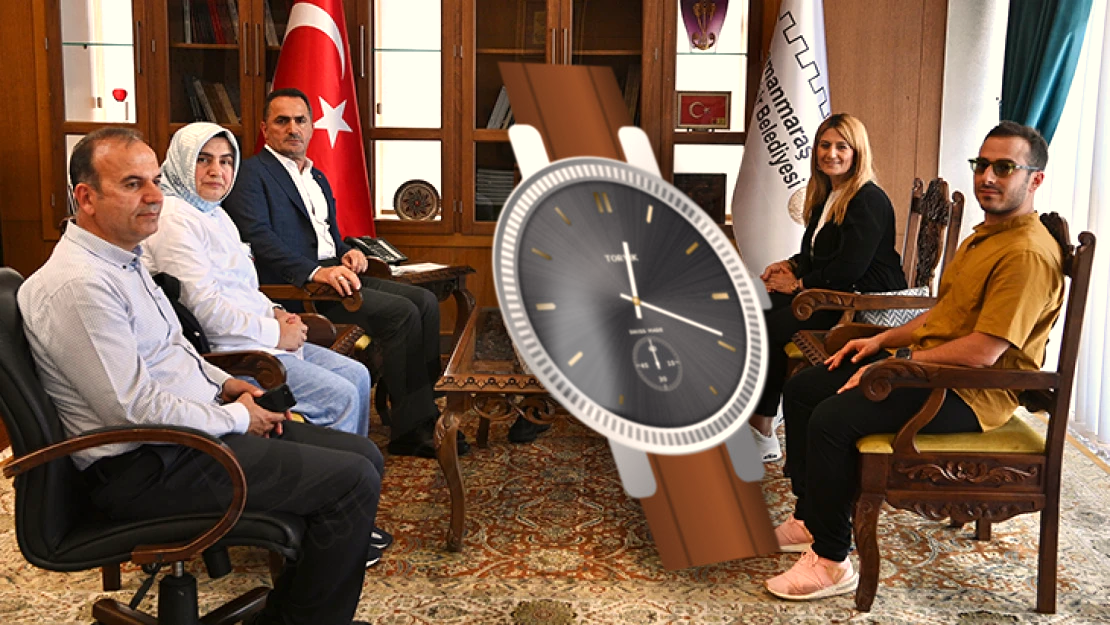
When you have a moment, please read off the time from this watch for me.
12:19
